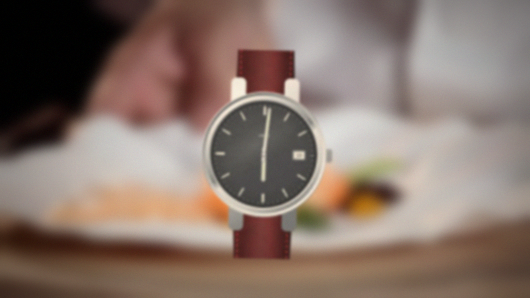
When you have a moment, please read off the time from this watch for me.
6:01
